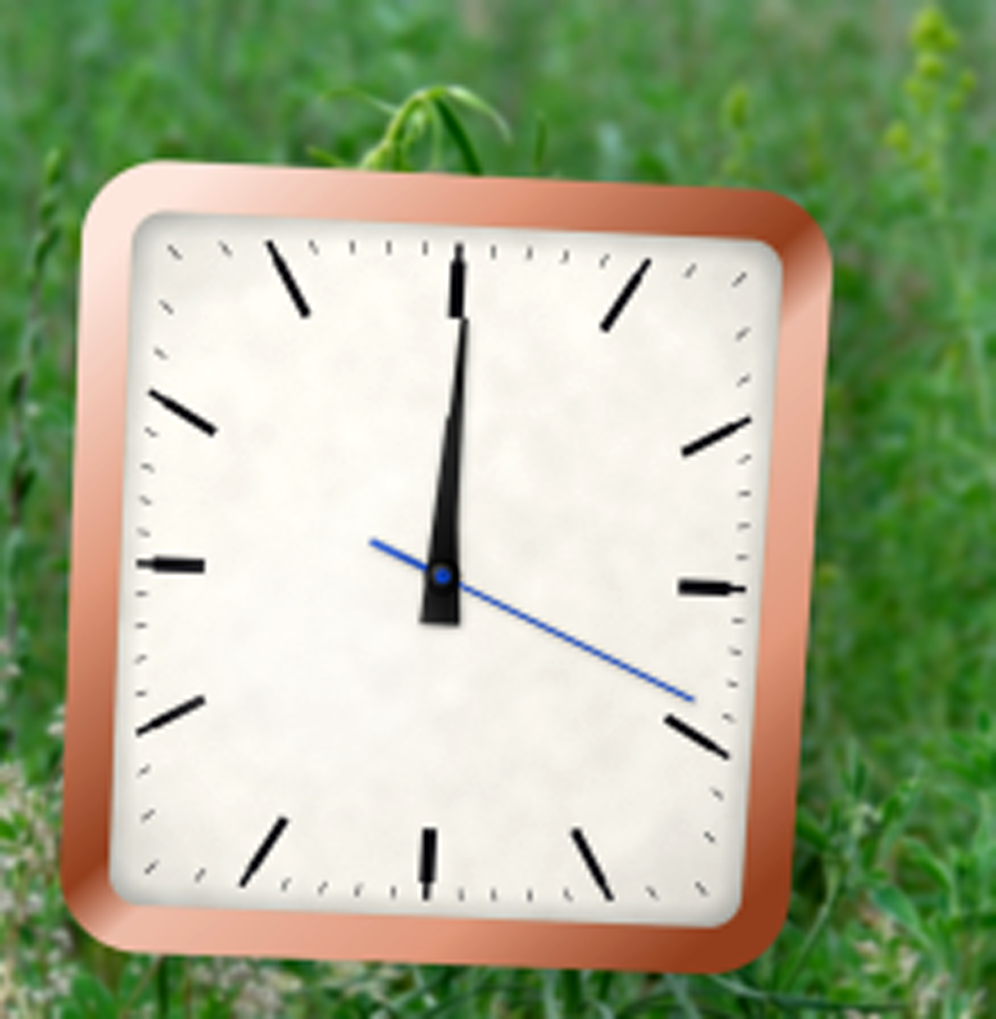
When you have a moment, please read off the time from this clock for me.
12:00:19
